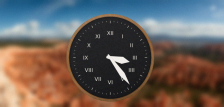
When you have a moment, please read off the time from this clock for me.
3:24
